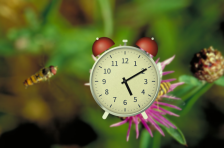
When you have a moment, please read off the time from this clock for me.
5:10
